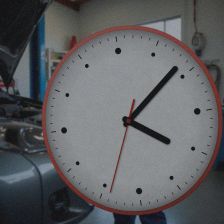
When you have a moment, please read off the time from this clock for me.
4:08:34
